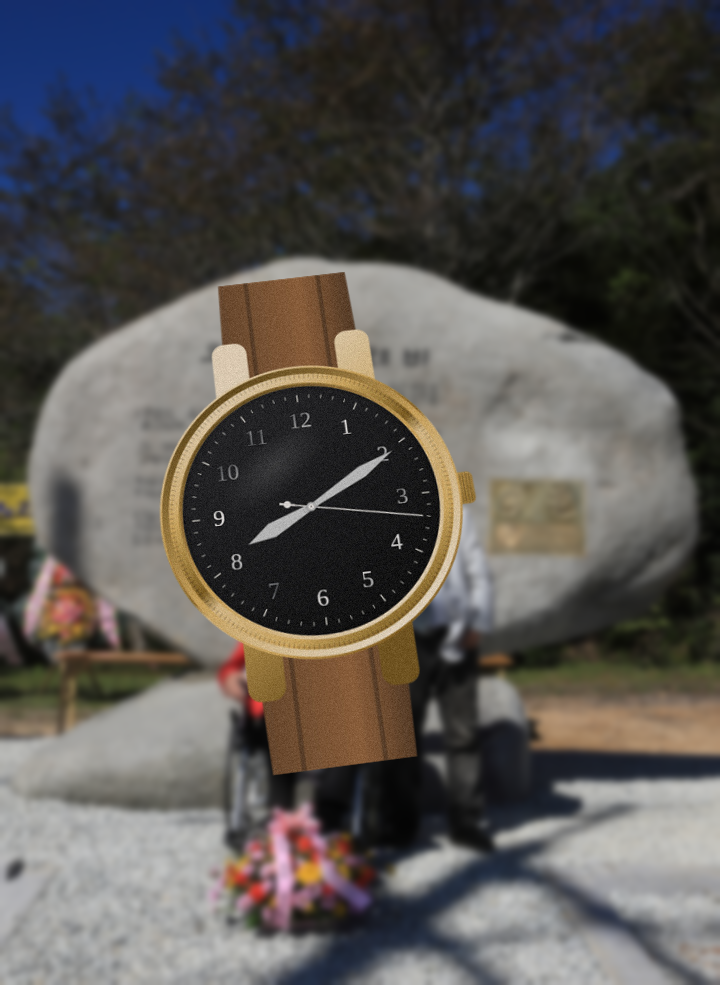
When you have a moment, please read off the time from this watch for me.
8:10:17
